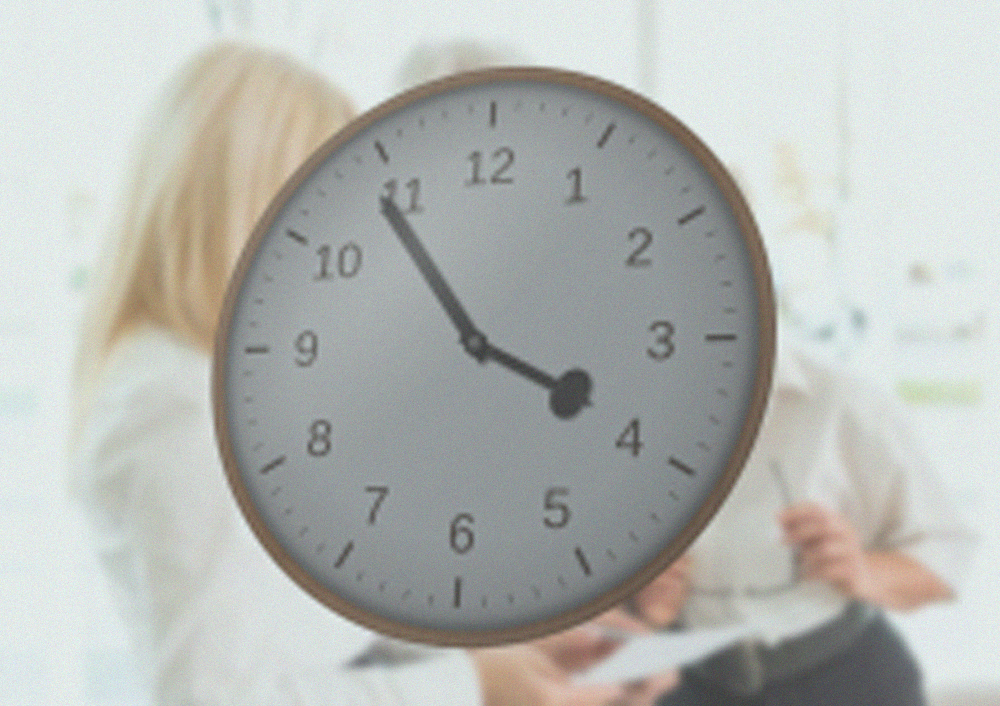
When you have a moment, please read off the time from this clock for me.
3:54
